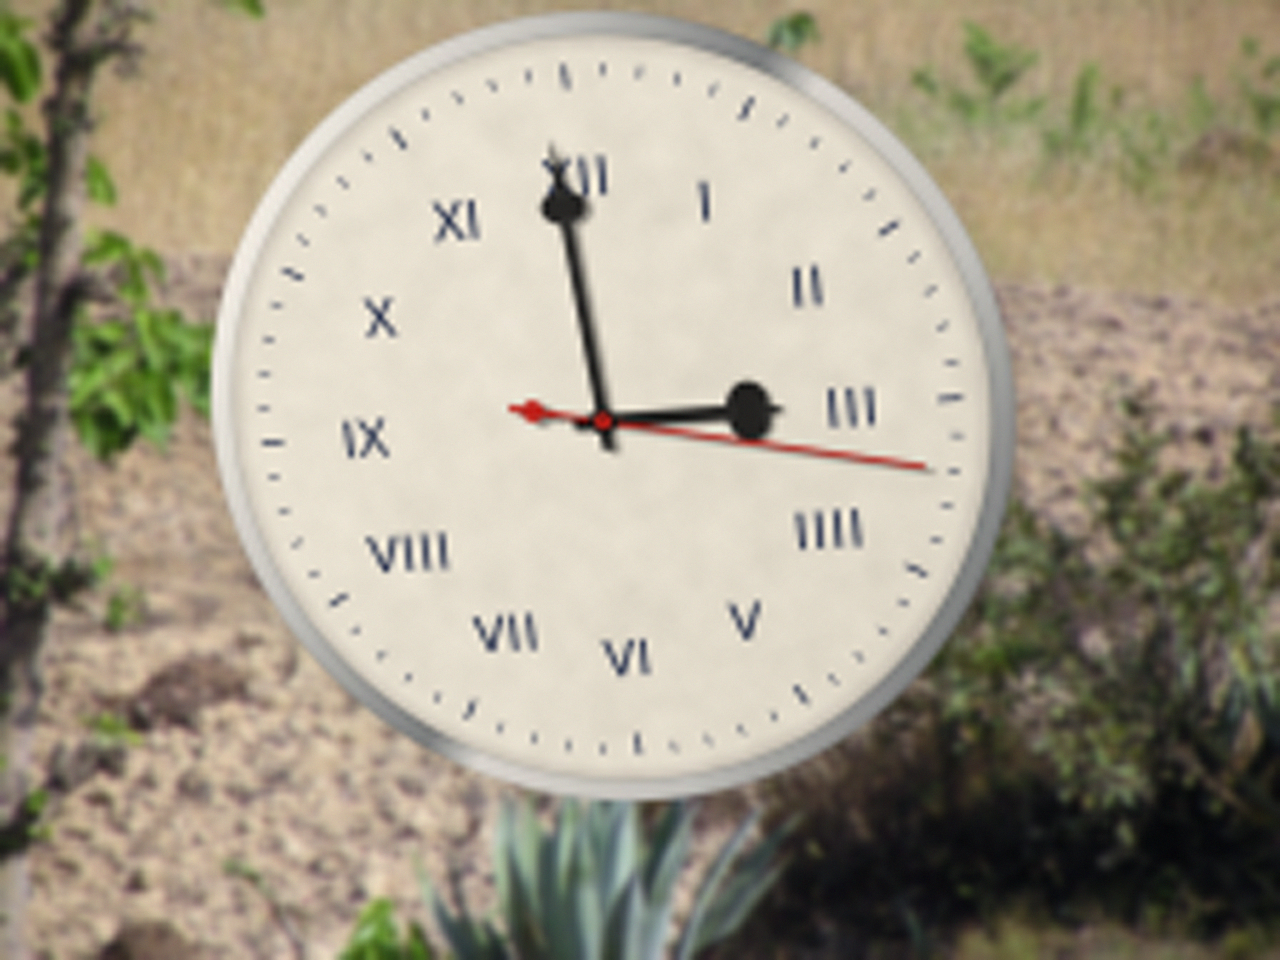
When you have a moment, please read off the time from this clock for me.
2:59:17
